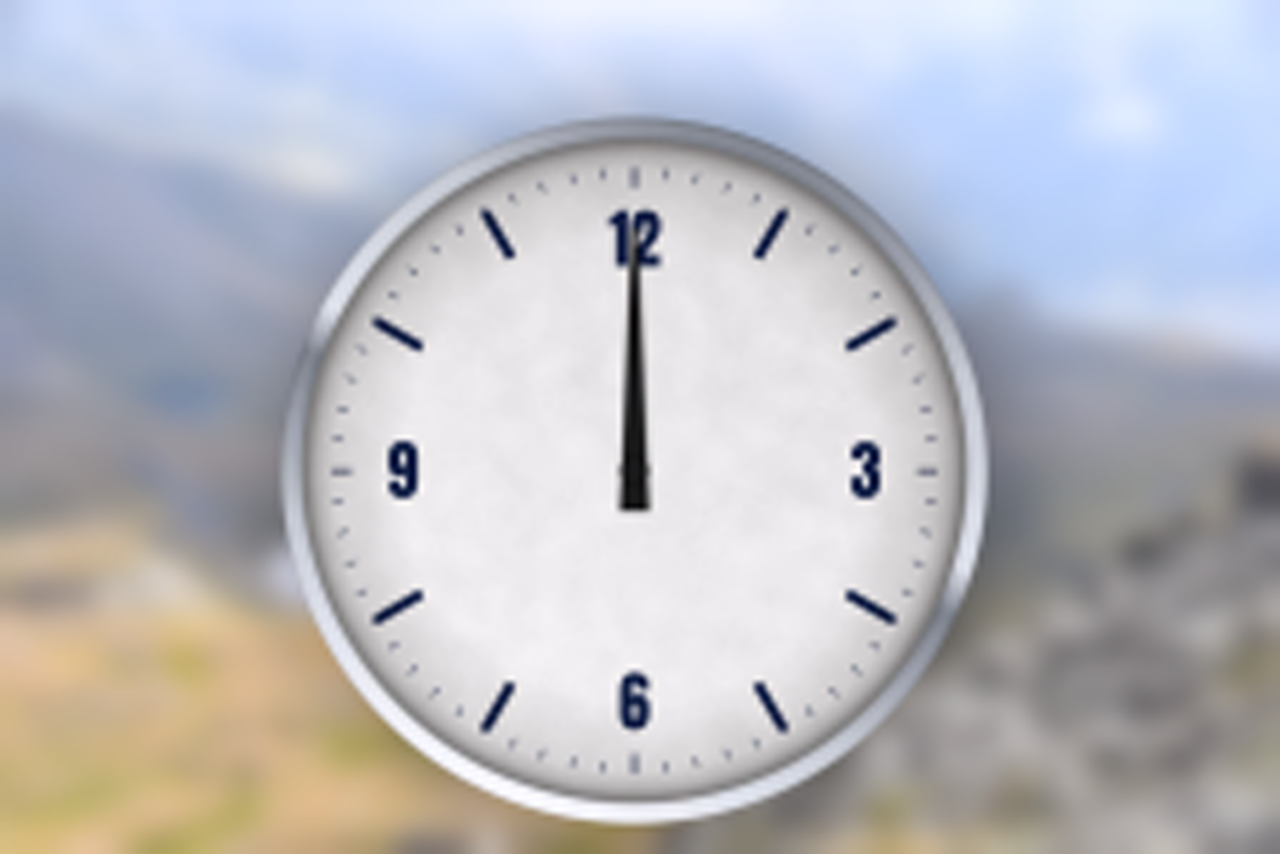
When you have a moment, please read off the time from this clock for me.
12:00
